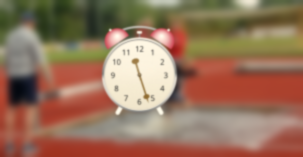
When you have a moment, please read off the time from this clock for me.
11:27
